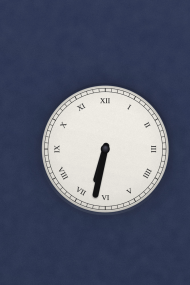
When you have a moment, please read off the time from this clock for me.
6:32
